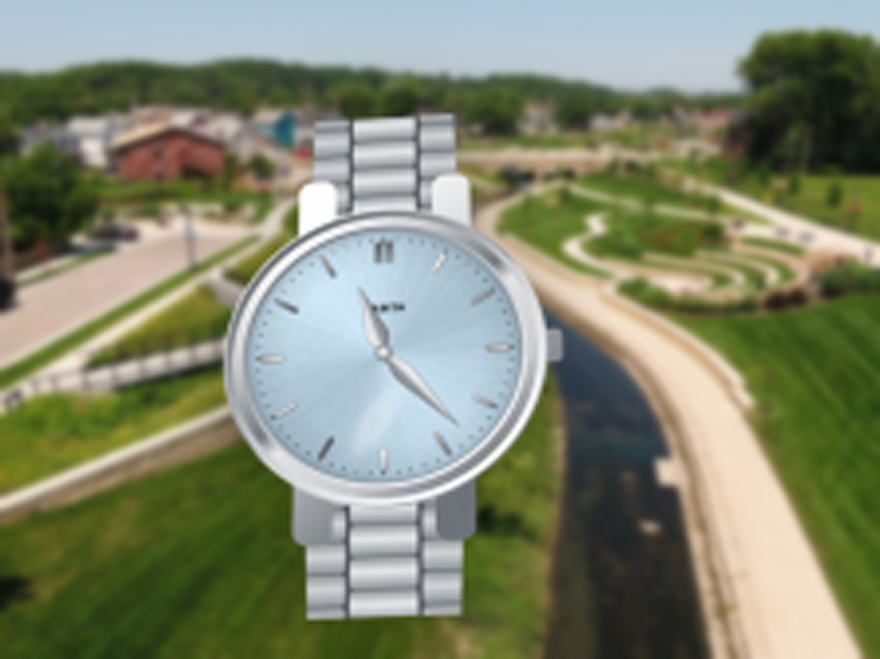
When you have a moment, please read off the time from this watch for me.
11:23
